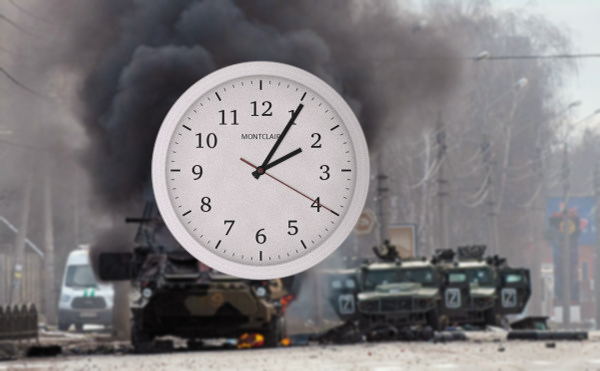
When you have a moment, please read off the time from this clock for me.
2:05:20
